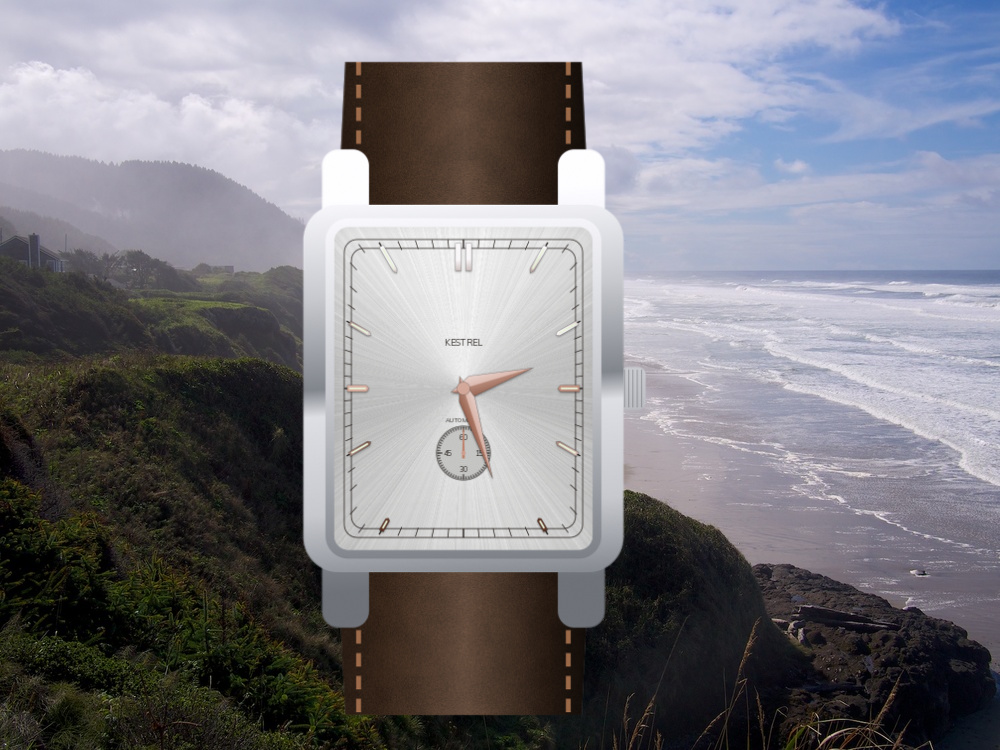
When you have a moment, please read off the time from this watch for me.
2:27
